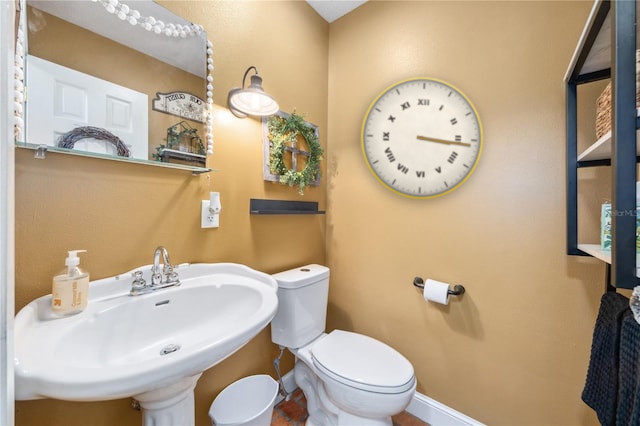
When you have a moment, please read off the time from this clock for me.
3:16
